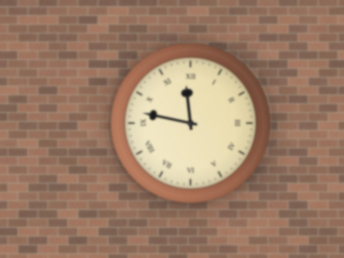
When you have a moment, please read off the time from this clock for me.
11:47
